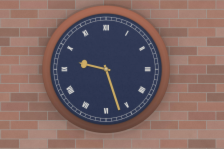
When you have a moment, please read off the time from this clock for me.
9:27
